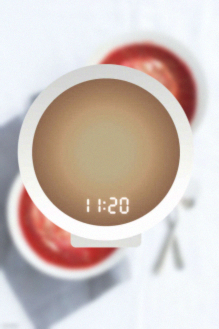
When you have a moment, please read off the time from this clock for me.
11:20
